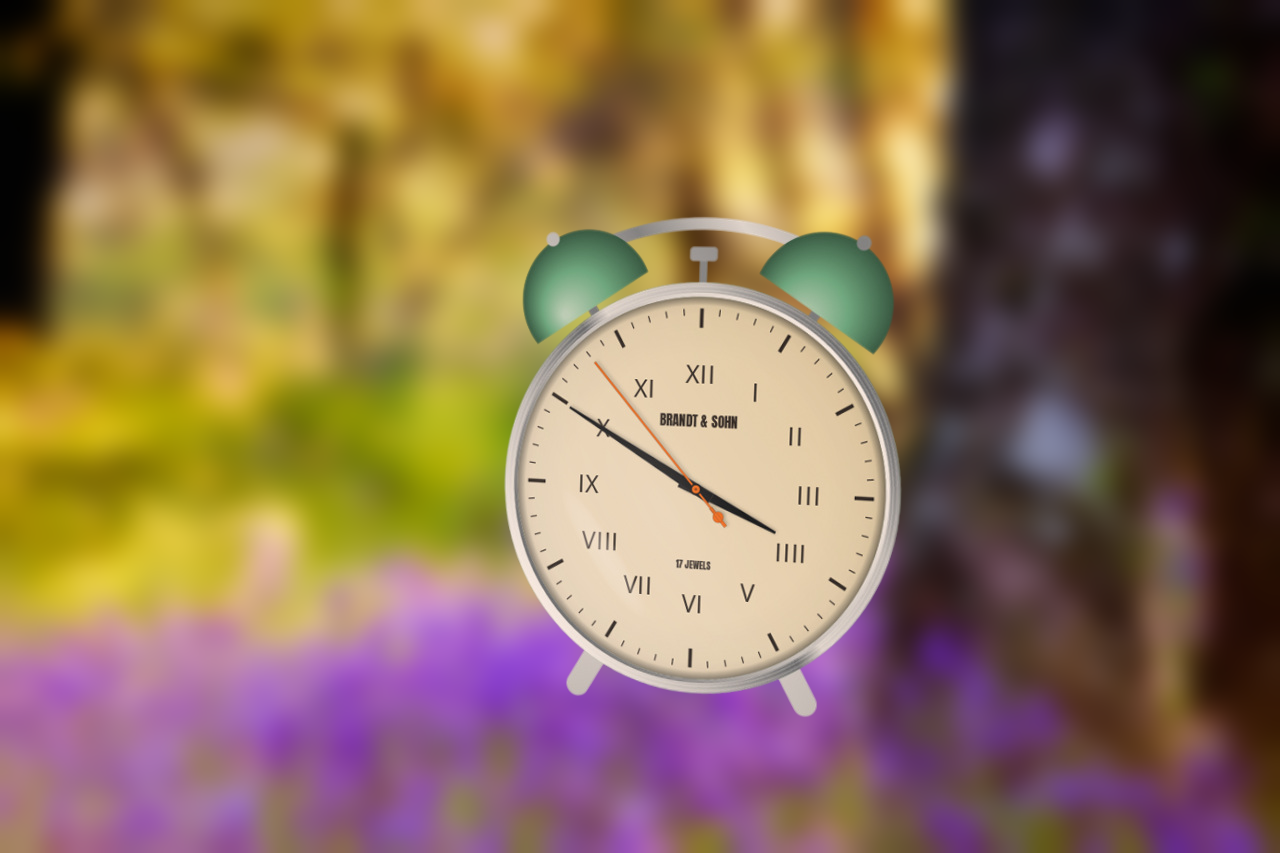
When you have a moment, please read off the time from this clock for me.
3:49:53
